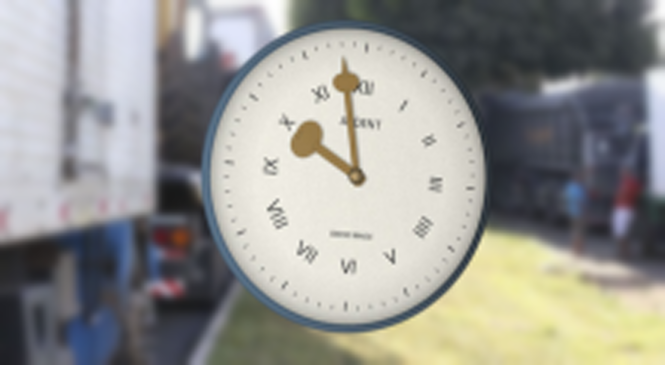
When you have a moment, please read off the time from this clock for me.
9:58
